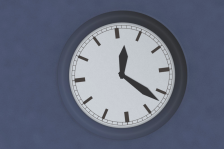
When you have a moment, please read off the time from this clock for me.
12:22
